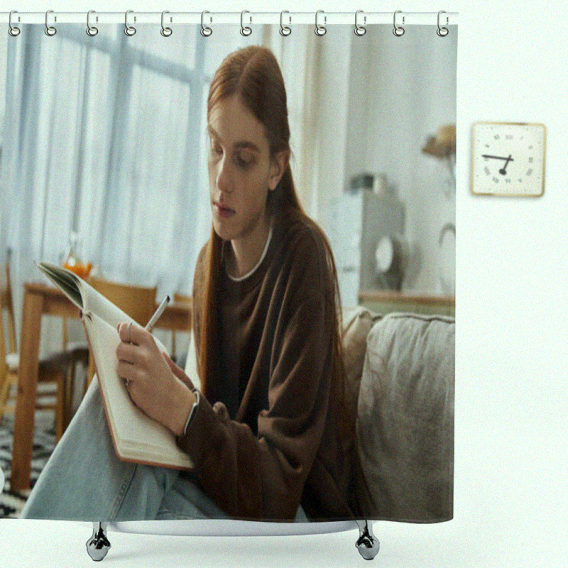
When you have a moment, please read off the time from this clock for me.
6:46
